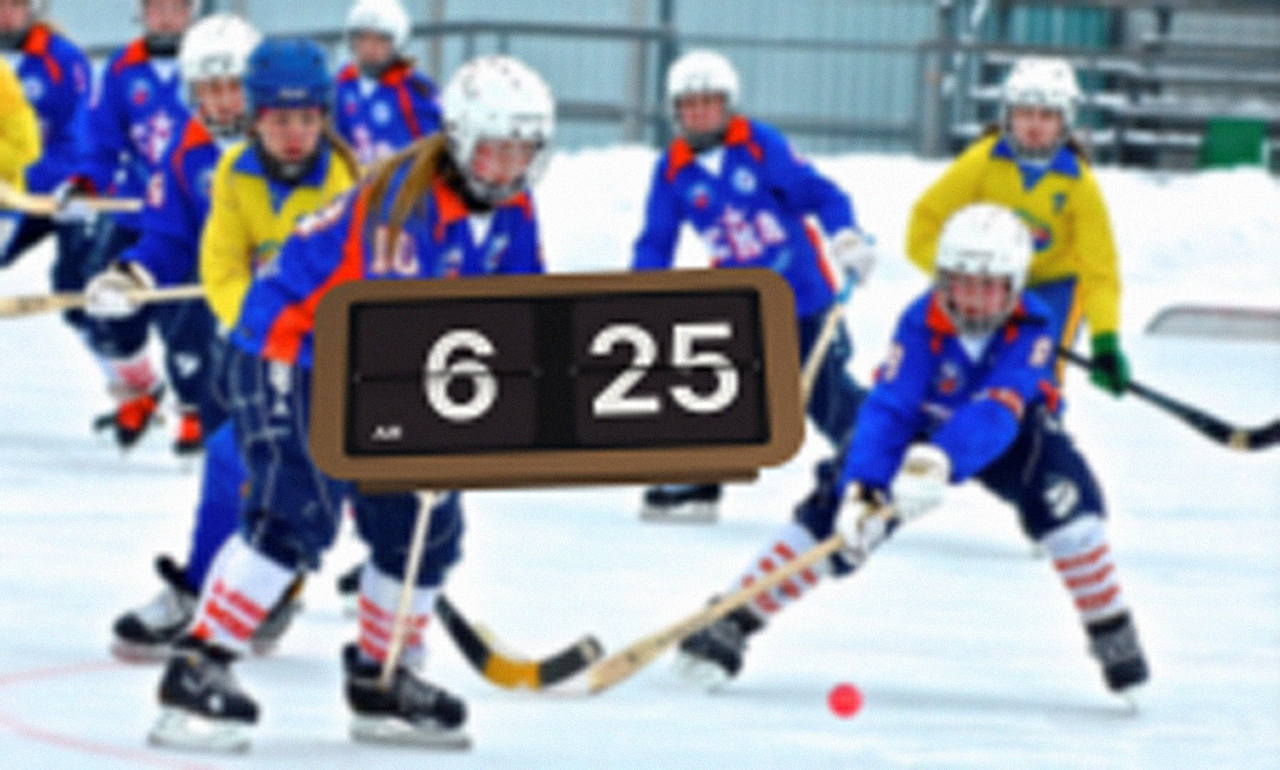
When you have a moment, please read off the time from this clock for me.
6:25
